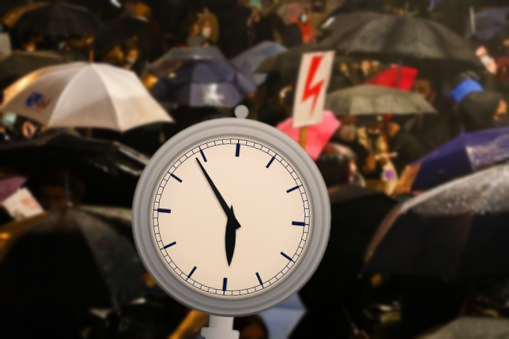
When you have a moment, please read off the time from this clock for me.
5:54
